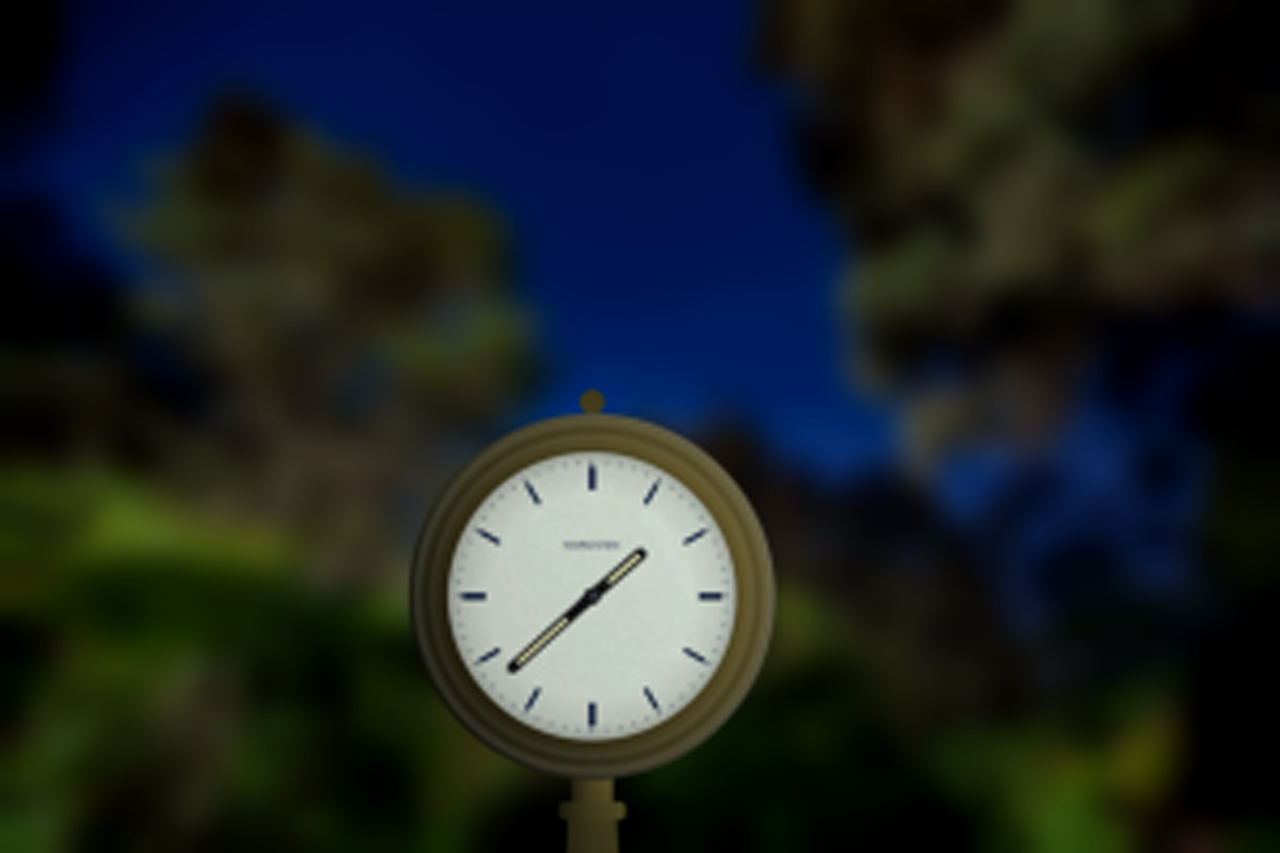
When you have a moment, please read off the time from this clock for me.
1:38
